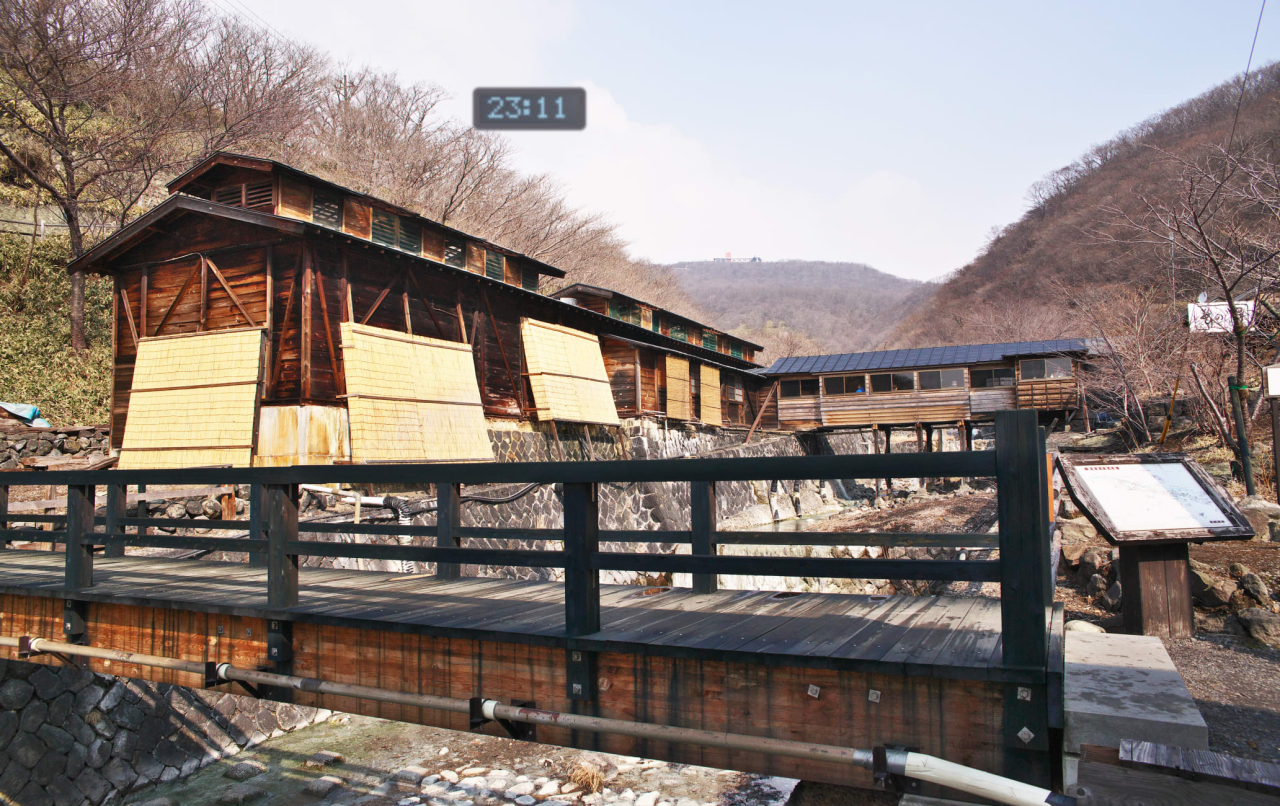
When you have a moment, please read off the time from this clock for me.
23:11
